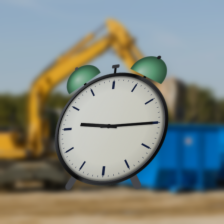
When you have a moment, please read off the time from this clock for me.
9:15
